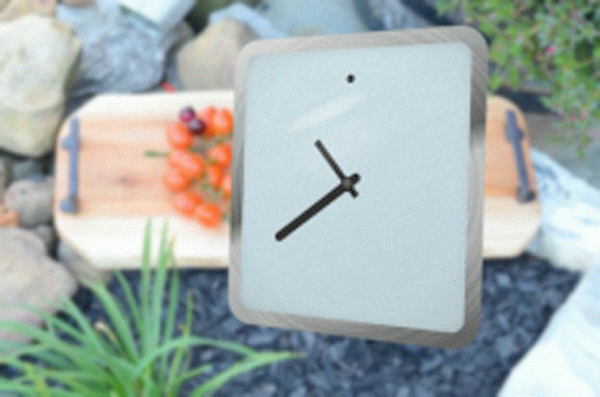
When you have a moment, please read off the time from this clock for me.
10:39
